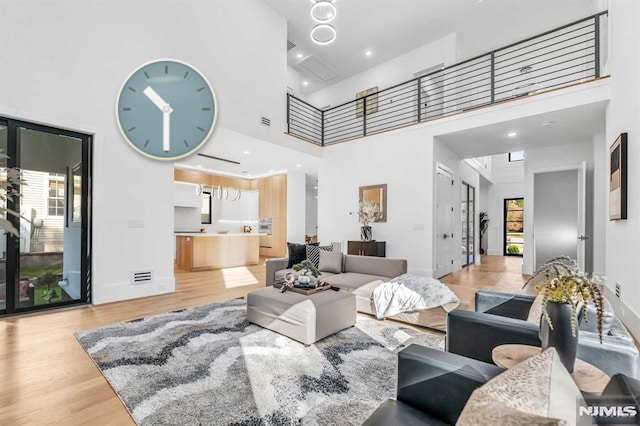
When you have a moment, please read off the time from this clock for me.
10:30
